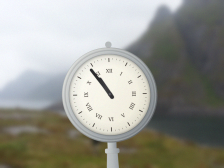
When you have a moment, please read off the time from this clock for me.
10:54
